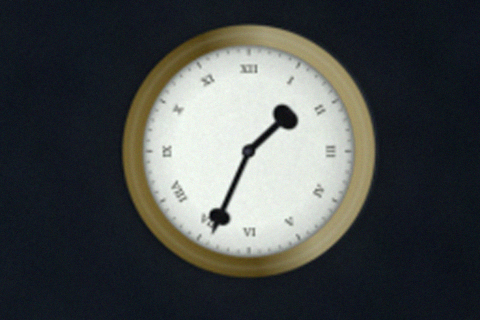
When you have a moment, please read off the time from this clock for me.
1:34
